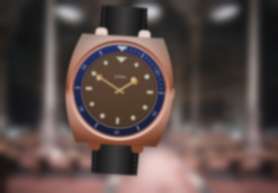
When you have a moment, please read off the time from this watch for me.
1:50
